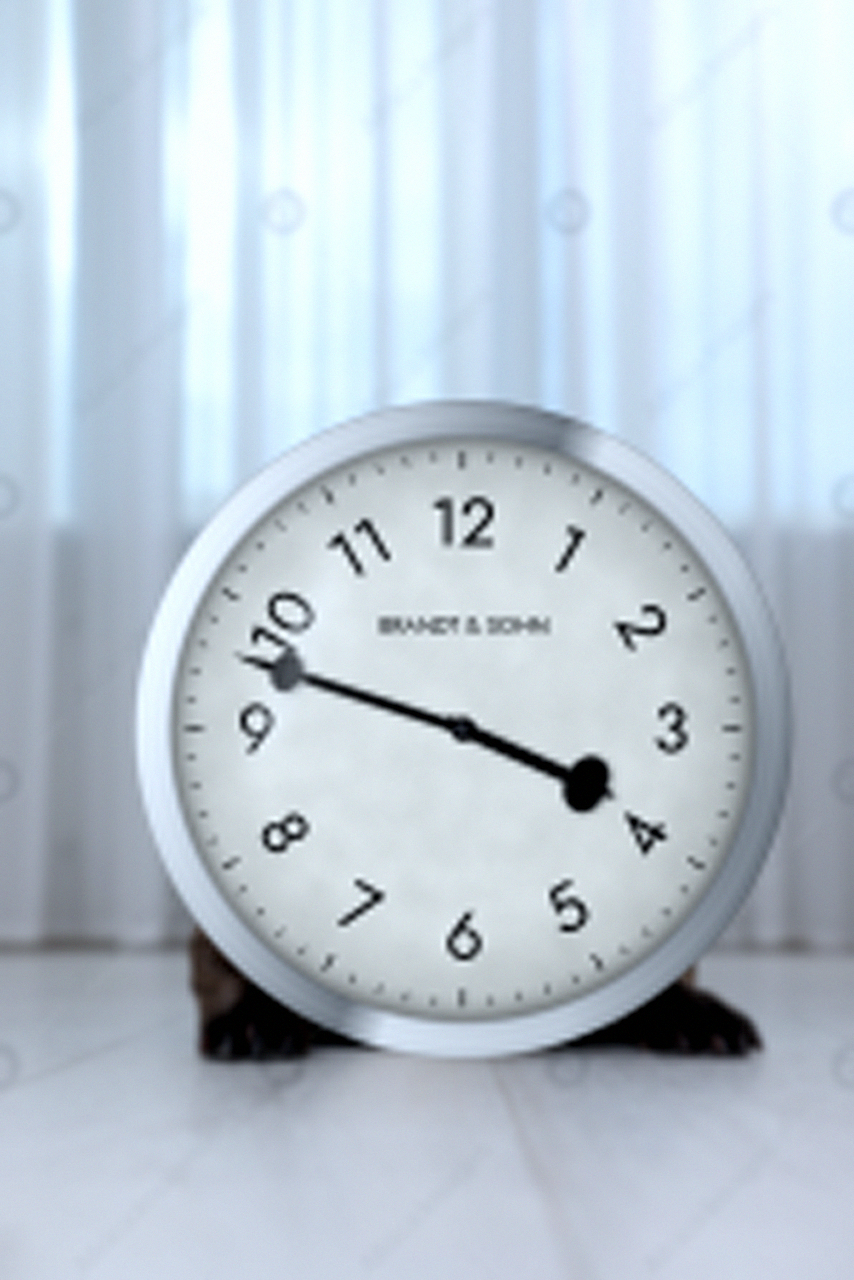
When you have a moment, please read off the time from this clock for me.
3:48
